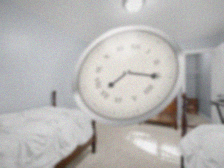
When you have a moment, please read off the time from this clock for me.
7:15
